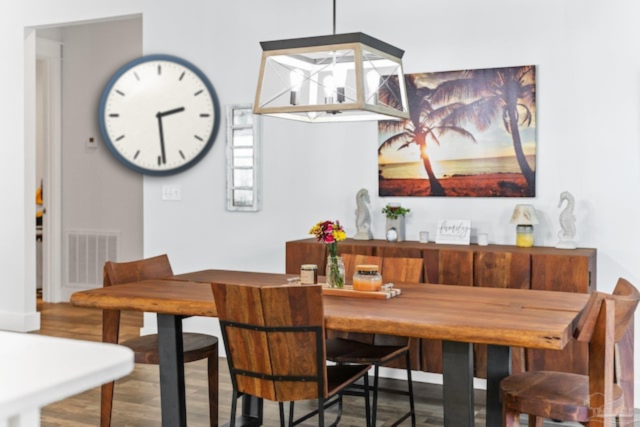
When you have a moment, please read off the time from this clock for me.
2:29
